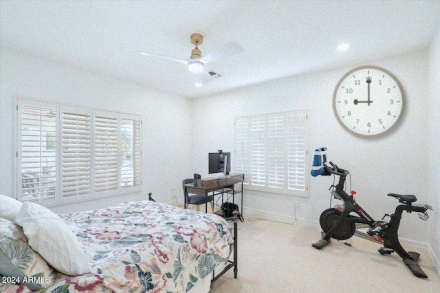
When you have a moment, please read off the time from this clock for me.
9:00
